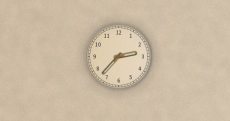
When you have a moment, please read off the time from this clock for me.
2:37
